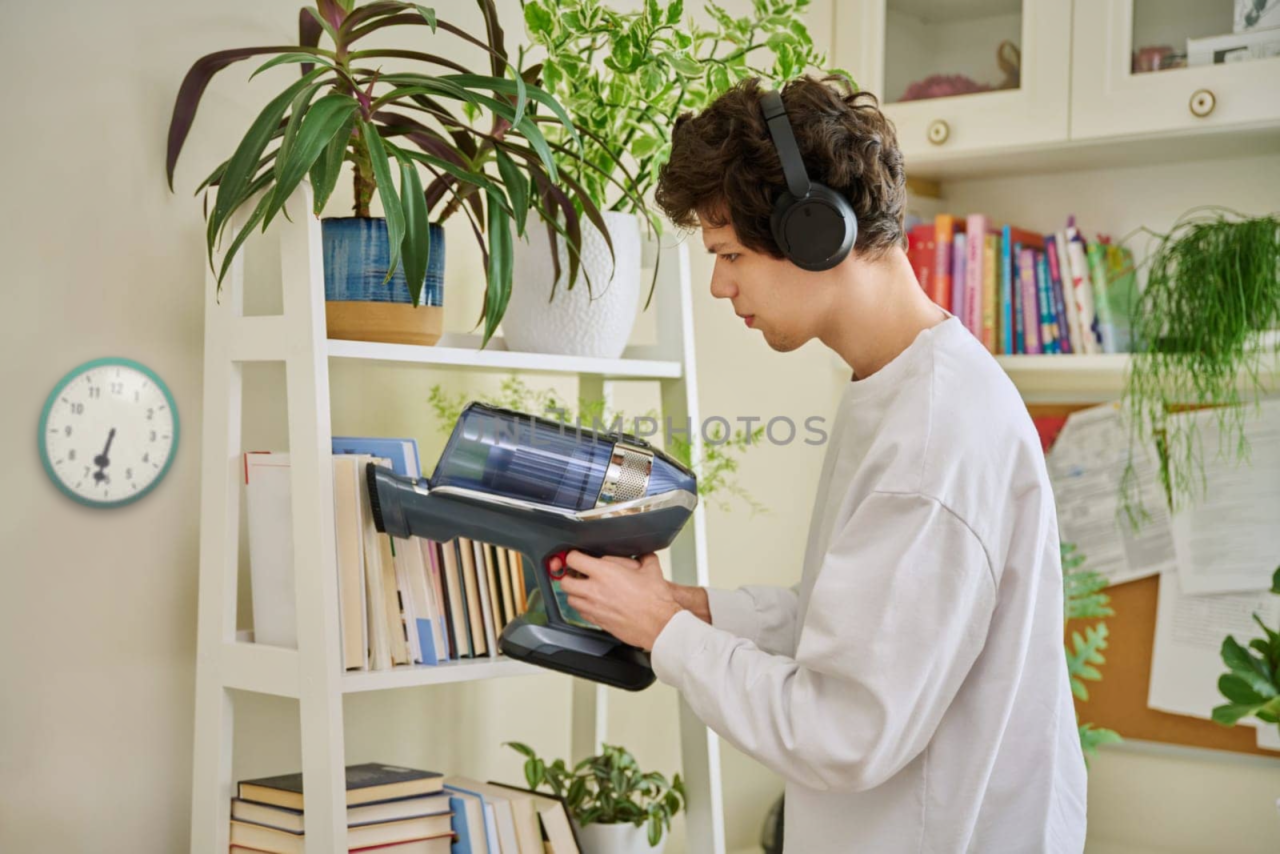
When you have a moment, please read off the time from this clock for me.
6:32
